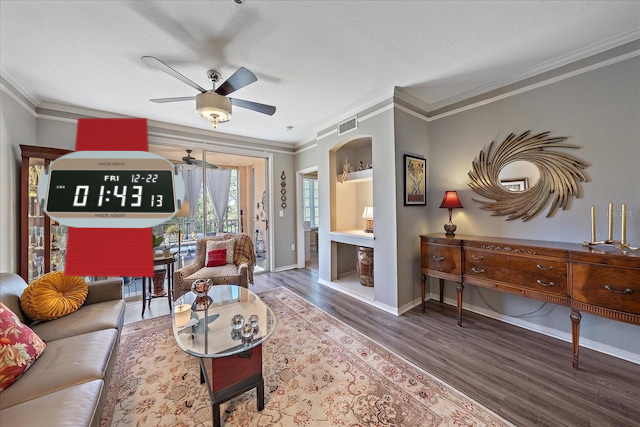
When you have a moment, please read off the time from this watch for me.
1:43:13
